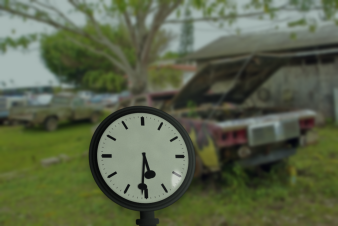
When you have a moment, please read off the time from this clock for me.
5:31
